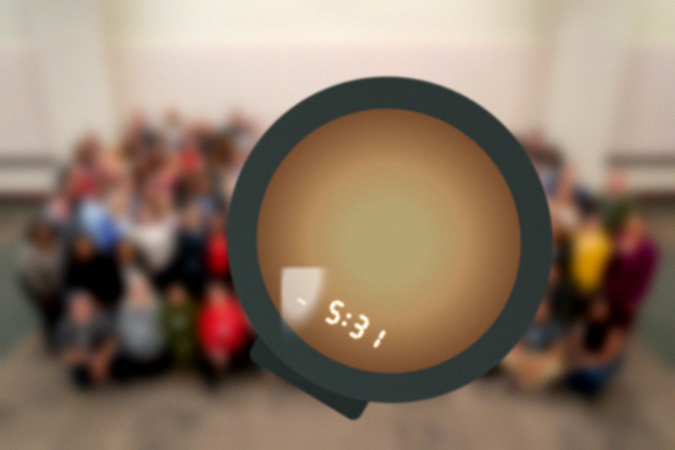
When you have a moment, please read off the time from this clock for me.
5:31
